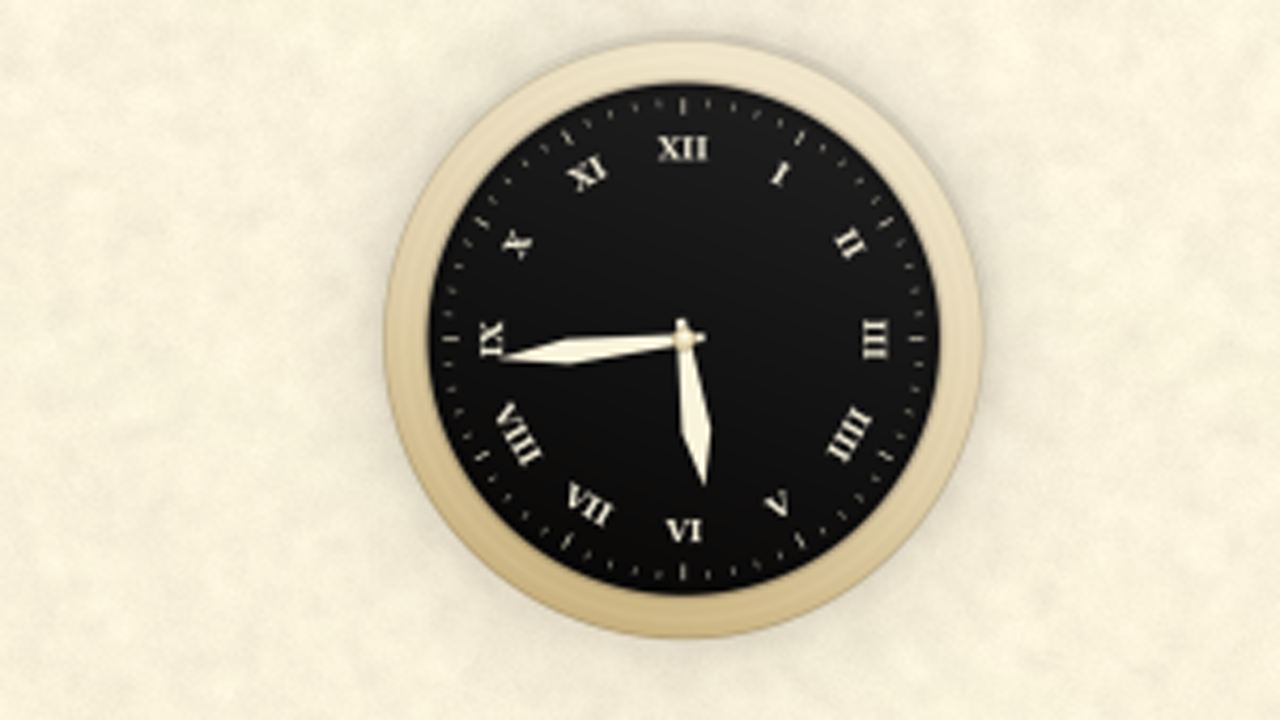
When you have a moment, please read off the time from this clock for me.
5:44
